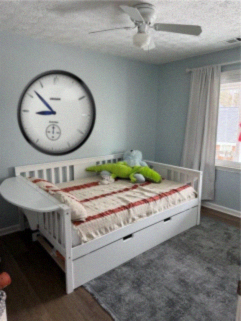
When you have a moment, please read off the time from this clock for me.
8:52
